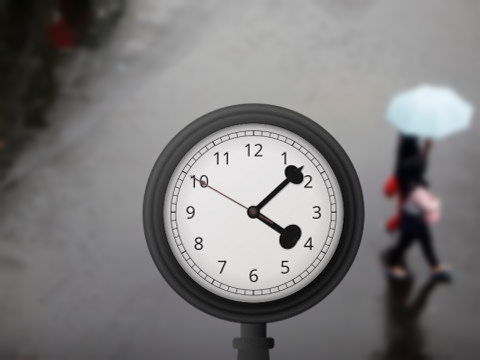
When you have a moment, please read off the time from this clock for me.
4:07:50
